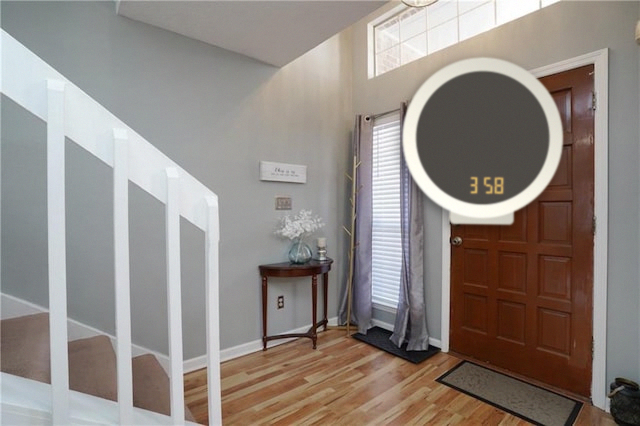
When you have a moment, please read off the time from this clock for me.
3:58
